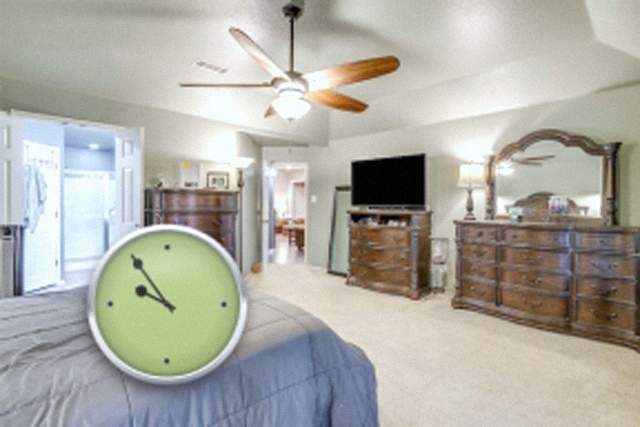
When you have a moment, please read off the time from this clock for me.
9:54
